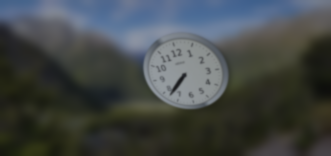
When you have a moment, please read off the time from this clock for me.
7:38
